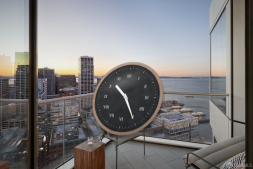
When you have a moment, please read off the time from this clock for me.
10:25
